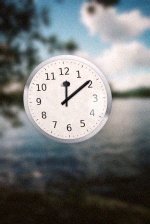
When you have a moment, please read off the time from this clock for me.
12:09
